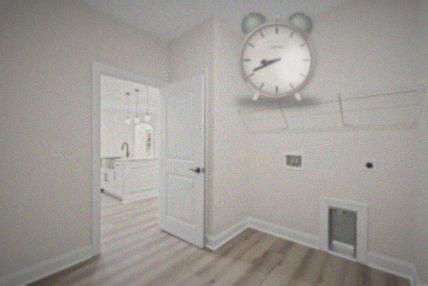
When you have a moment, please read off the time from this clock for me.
8:41
